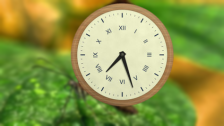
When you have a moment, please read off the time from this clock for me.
7:27
